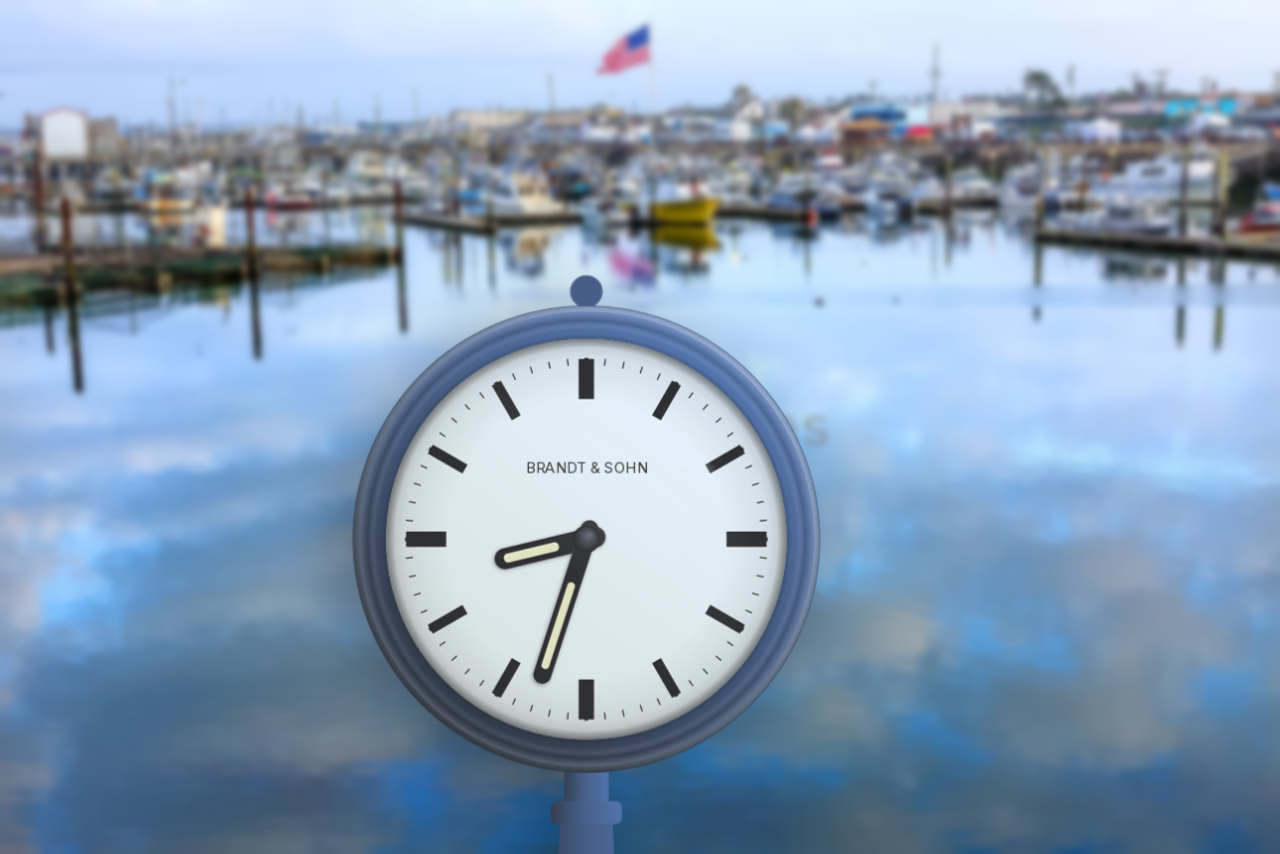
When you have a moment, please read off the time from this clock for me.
8:33
